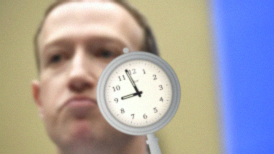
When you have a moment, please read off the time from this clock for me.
8:58
